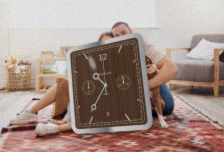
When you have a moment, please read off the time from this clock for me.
10:36
